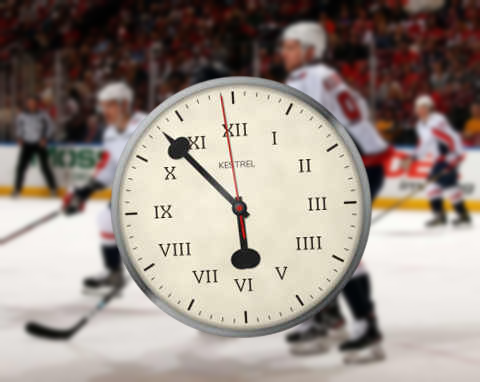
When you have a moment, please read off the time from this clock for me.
5:52:59
